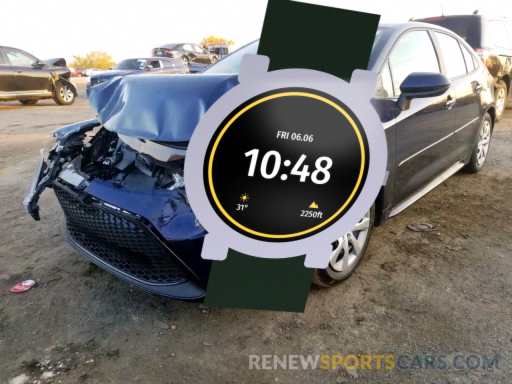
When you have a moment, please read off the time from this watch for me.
10:48
